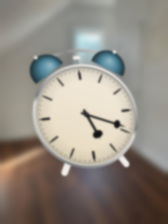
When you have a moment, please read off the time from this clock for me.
5:19
